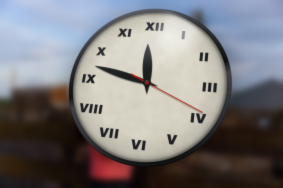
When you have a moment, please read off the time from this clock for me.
11:47:19
